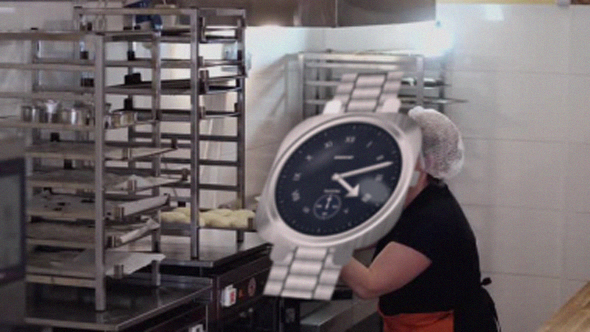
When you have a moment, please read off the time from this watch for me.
4:12
